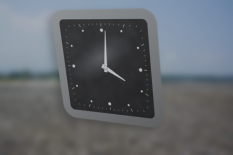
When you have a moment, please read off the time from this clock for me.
4:01
